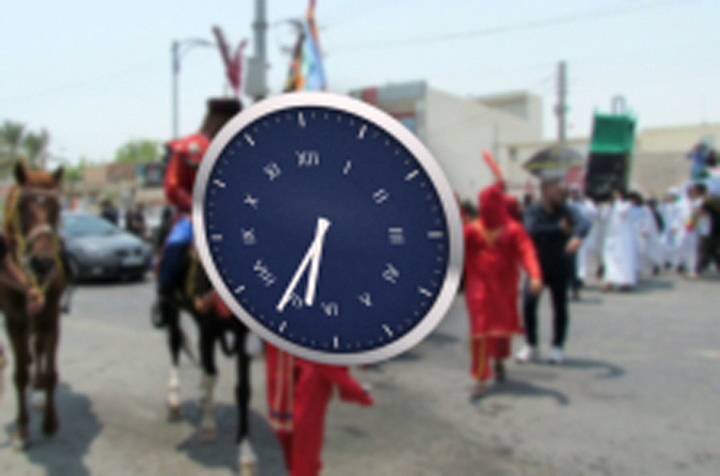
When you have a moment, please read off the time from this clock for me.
6:36
